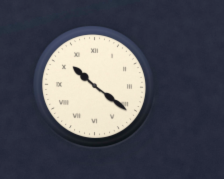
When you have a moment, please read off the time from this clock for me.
10:21
